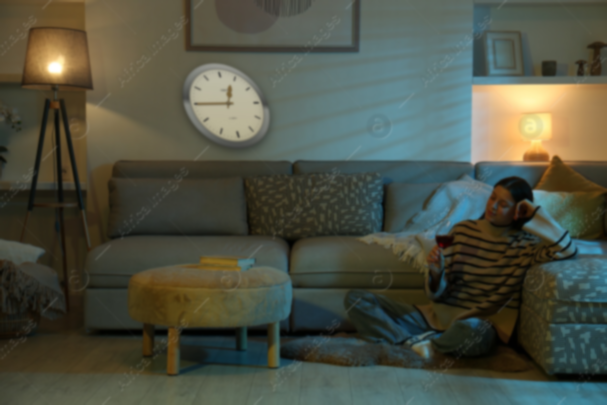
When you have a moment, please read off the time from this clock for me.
12:45
